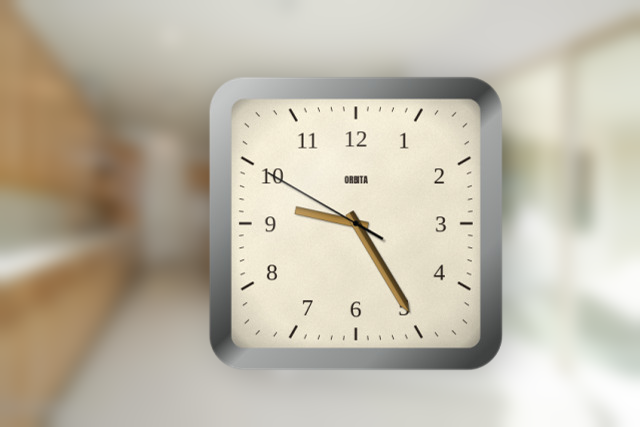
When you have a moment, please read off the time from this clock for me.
9:24:50
